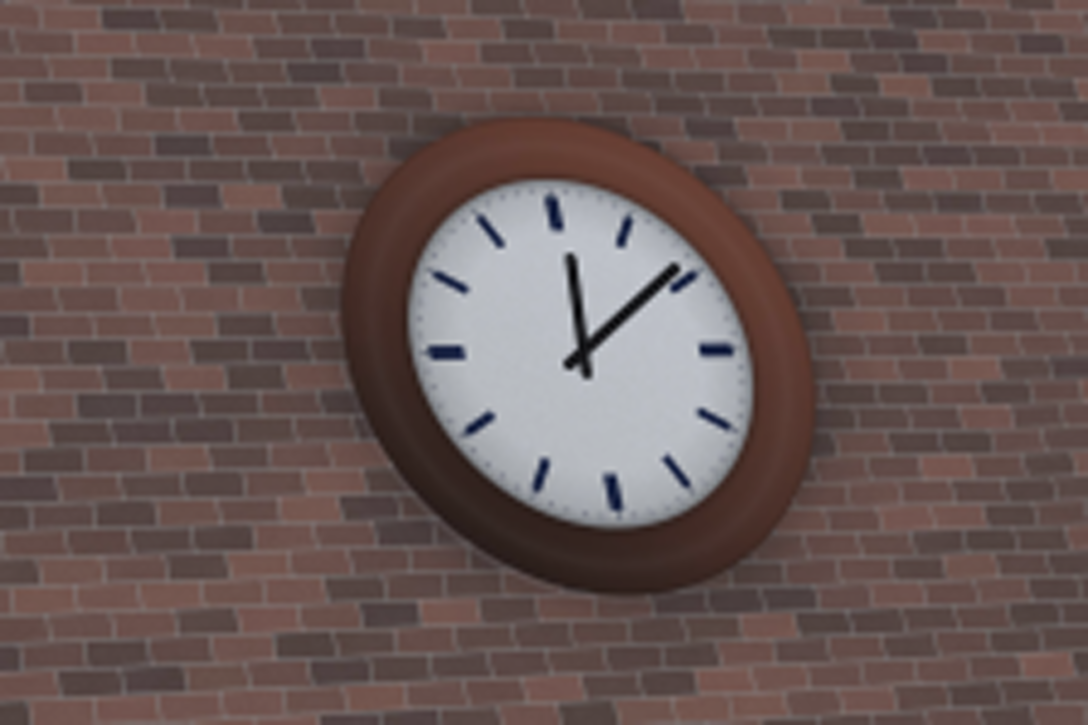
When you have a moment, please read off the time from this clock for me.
12:09
